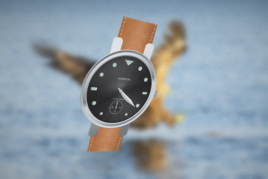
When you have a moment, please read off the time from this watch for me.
4:21
